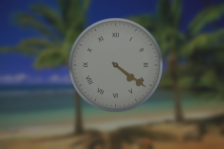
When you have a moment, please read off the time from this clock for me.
4:21
